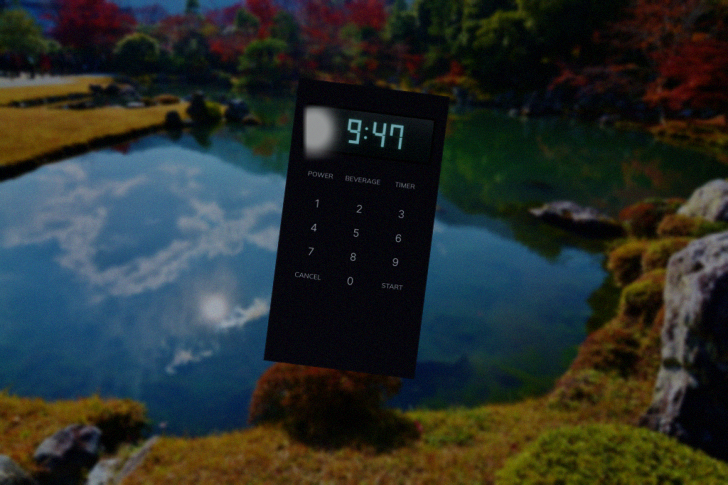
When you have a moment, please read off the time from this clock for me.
9:47
